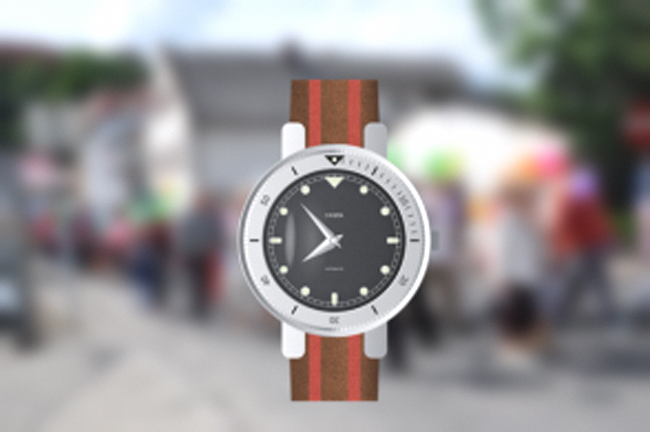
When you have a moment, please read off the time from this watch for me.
7:53
